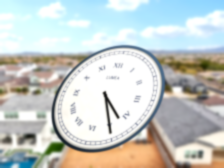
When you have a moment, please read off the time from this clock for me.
4:25
